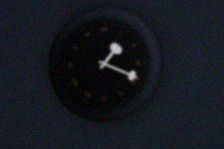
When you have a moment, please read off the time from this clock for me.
1:19
